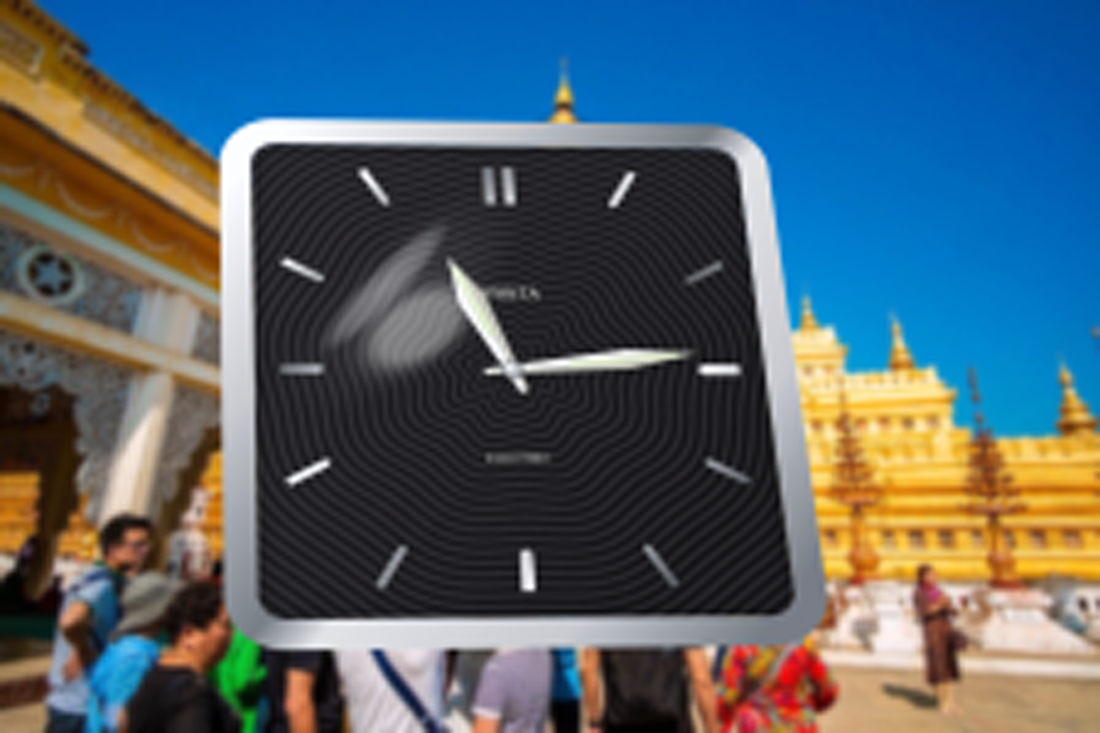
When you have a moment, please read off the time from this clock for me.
11:14
